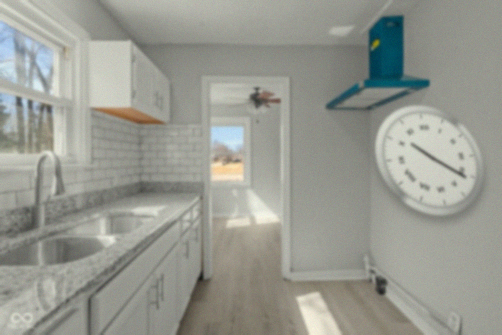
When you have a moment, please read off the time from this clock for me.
10:21
